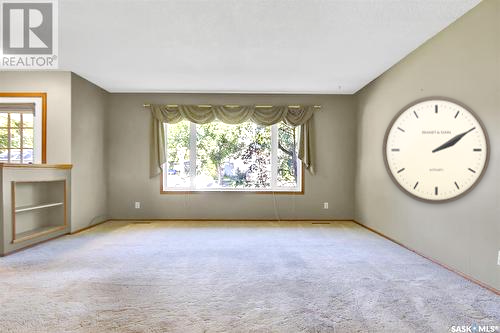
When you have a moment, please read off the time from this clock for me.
2:10
